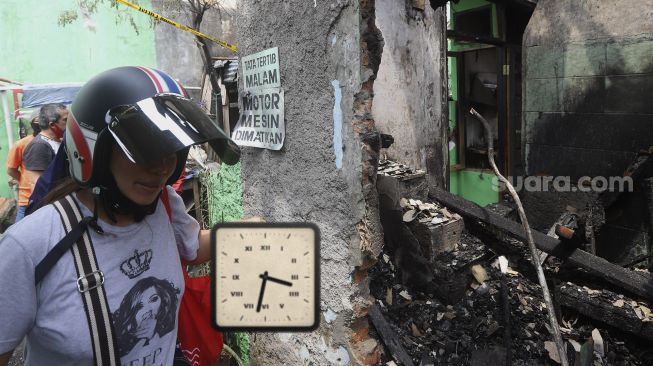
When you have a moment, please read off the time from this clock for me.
3:32
